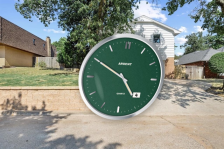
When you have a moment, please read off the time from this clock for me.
4:50
